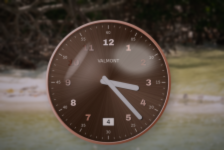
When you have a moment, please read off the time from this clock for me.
3:23
